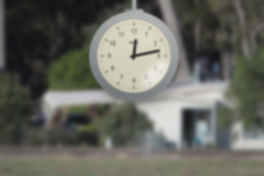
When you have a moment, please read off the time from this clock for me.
12:13
